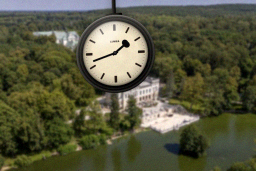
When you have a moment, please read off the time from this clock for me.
1:42
